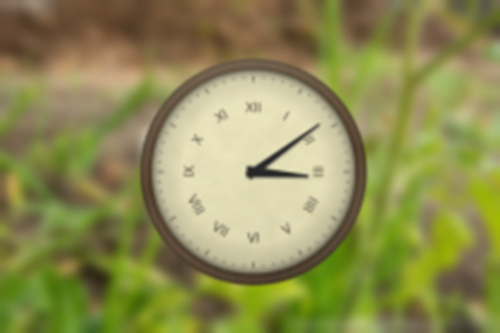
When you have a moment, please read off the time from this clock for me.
3:09
